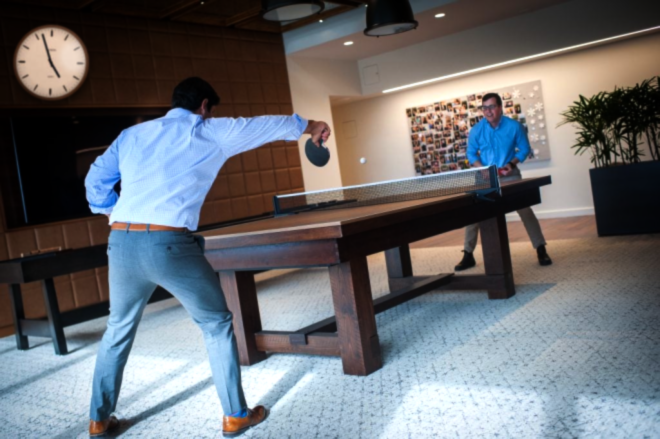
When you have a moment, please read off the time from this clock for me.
4:57
